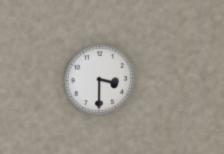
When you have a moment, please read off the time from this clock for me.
3:30
